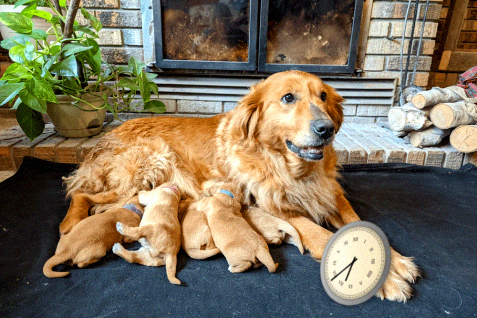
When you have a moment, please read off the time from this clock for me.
6:39
